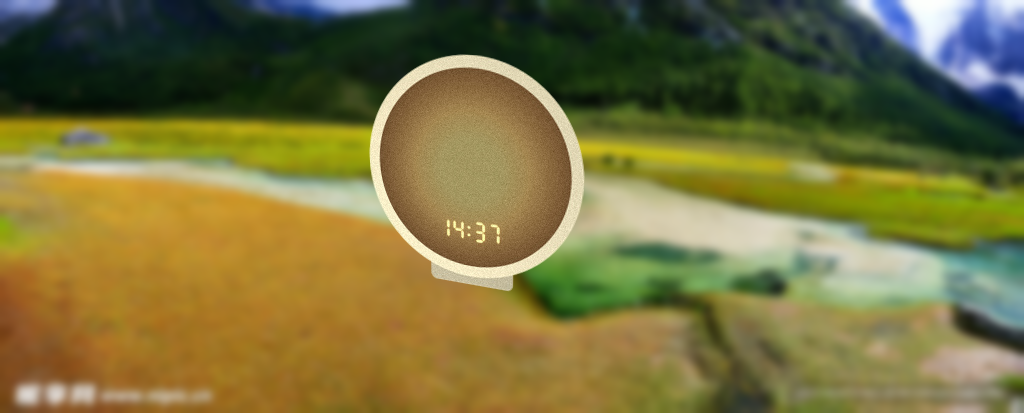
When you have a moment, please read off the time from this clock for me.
14:37
